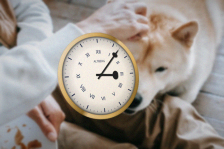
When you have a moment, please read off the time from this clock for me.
3:07
